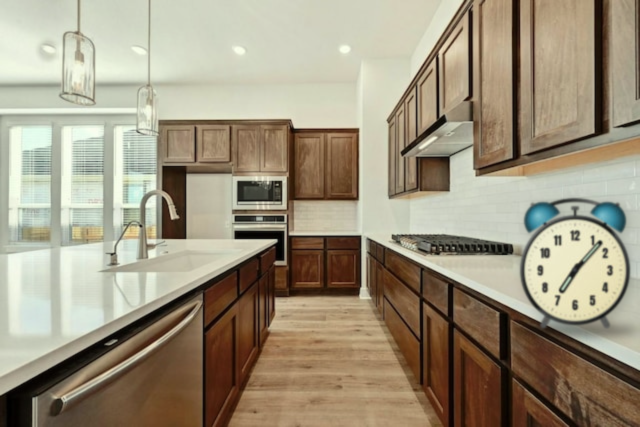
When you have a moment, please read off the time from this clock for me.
7:07
